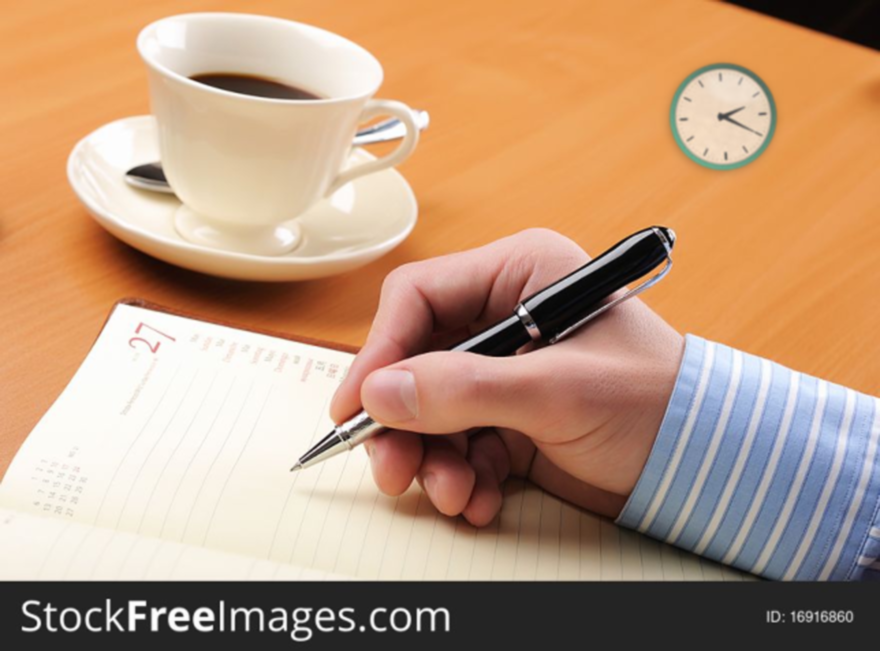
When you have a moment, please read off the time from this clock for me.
2:20
